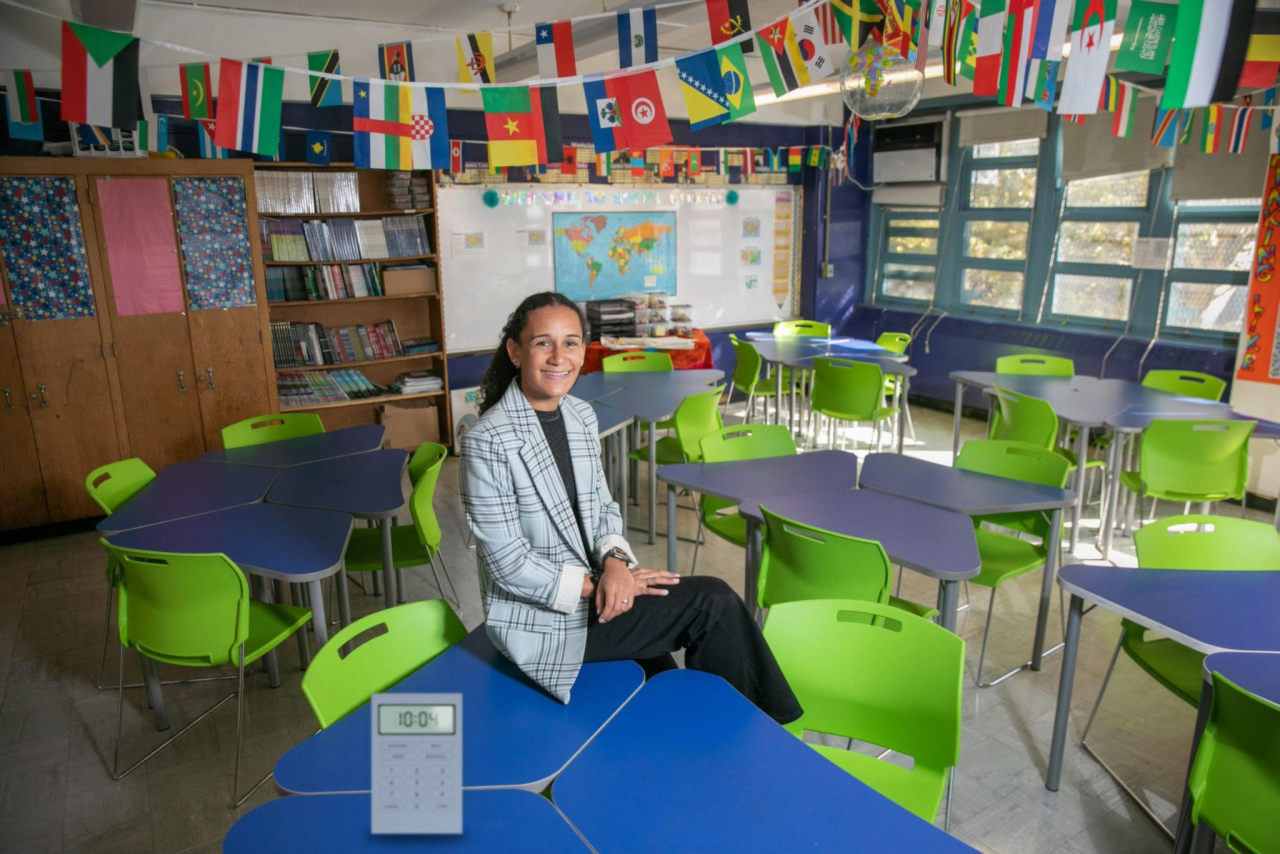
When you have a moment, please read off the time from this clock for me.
10:04
